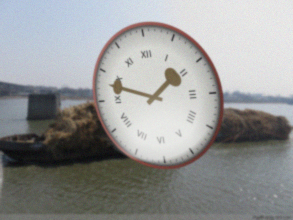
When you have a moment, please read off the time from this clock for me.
1:48
